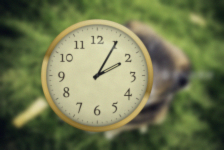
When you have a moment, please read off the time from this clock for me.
2:05
